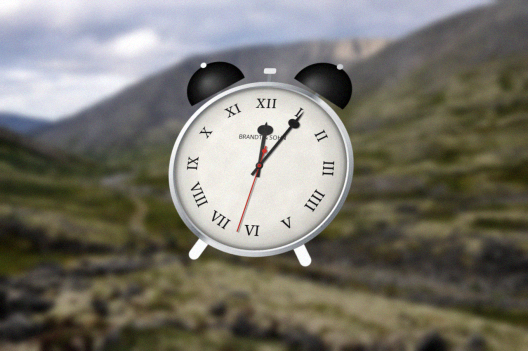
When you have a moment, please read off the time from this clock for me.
12:05:32
